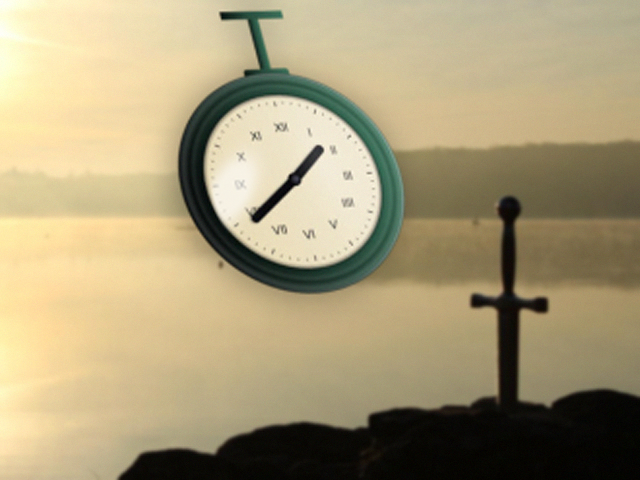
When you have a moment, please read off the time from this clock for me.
1:39
